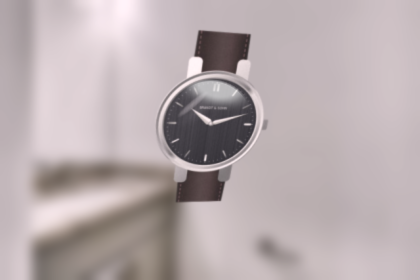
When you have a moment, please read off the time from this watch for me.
10:12
